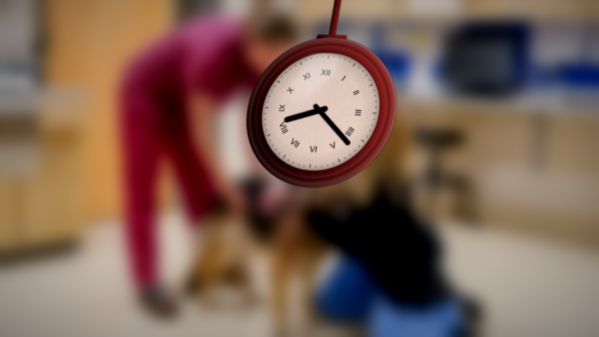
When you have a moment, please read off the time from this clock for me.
8:22
